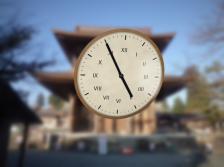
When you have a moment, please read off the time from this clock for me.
4:55
